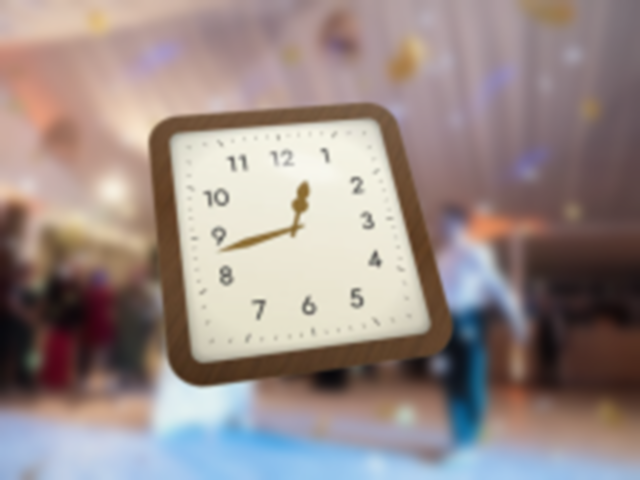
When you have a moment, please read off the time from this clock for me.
12:43
